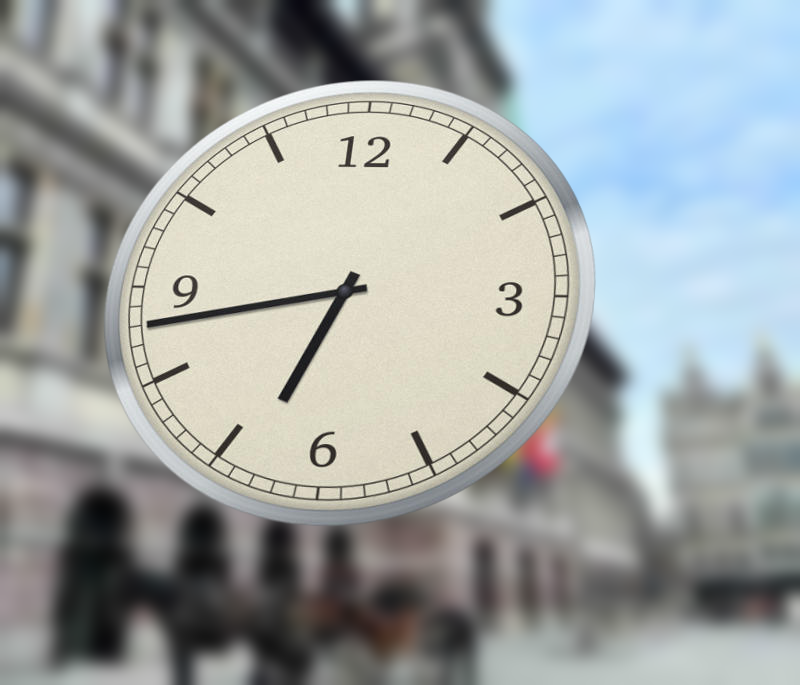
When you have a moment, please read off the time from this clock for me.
6:43
